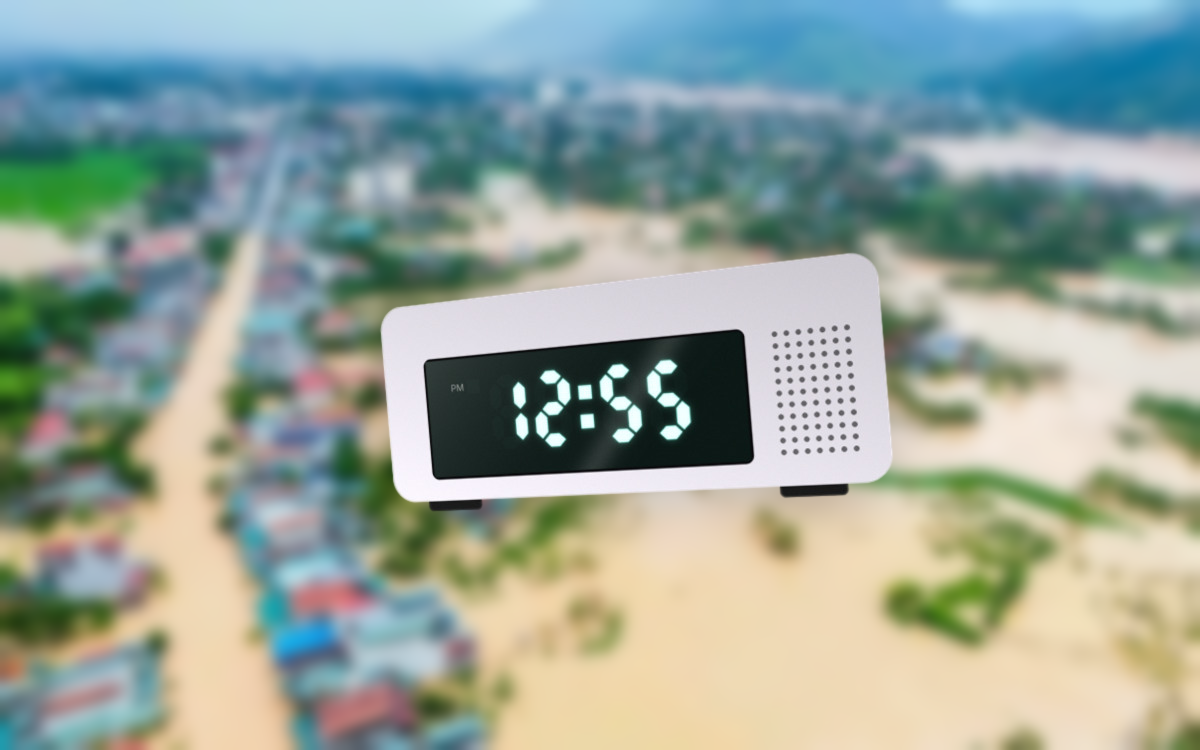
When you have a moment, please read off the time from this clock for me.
12:55
